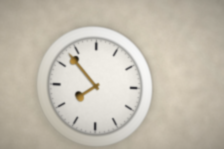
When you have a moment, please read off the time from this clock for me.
7:53
